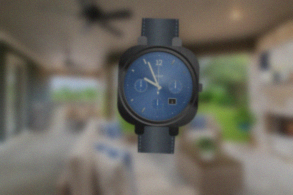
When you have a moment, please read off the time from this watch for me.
9:56
